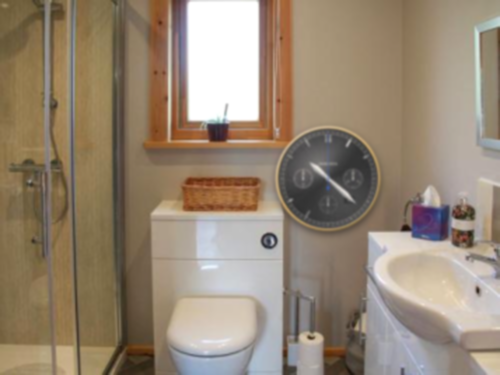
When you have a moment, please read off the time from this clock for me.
10:22
